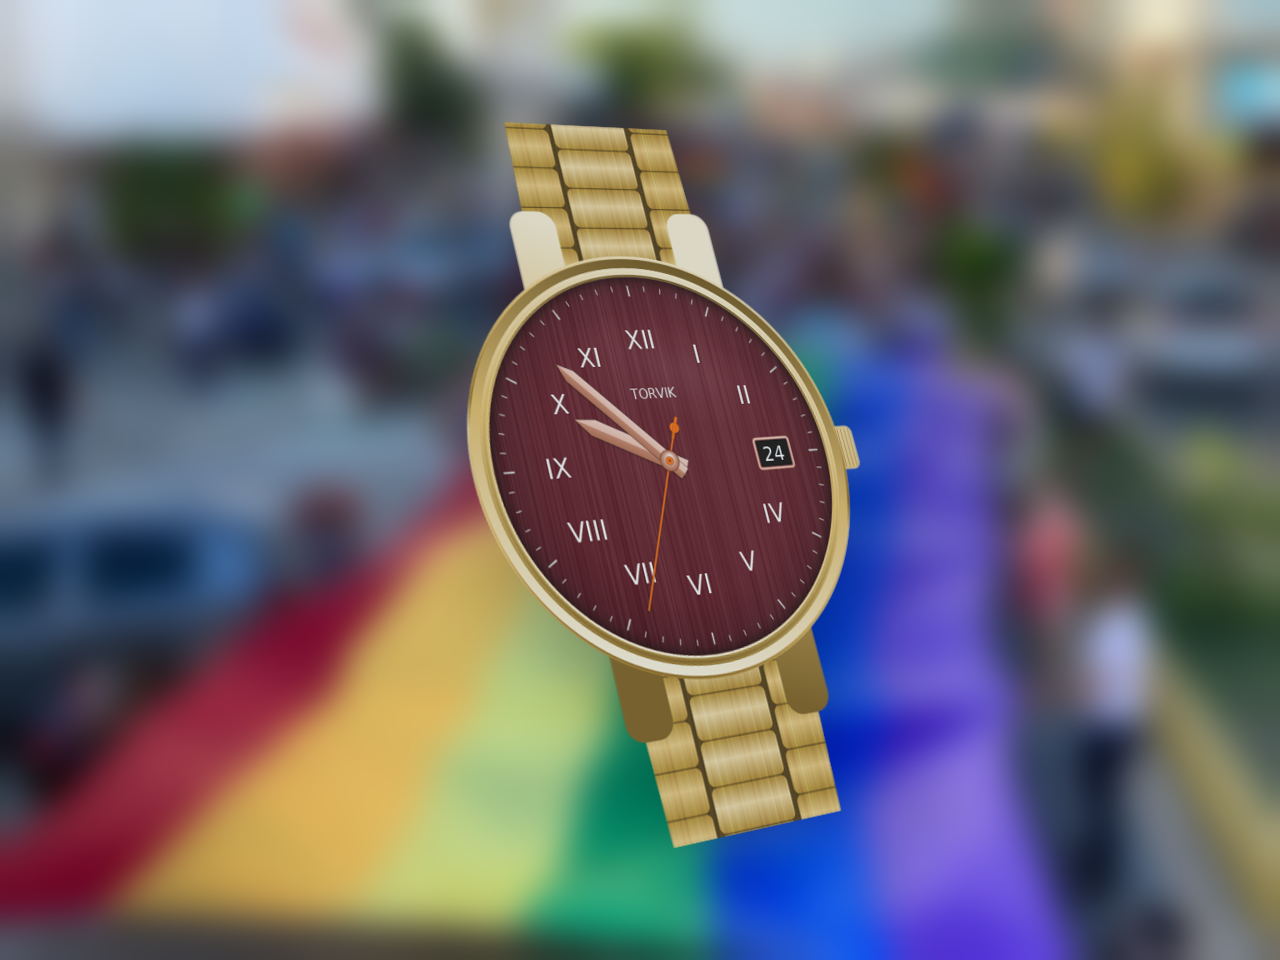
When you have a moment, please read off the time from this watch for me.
9:52:34
